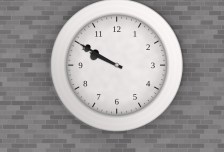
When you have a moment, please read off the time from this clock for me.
9:50
